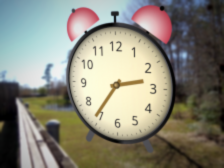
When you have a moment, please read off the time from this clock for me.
2:36
